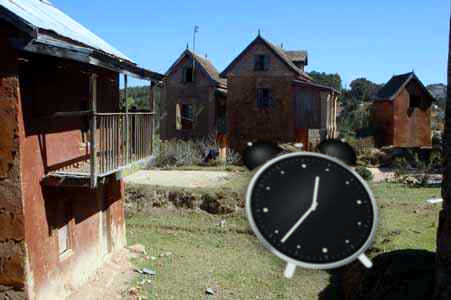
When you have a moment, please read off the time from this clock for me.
12:38
